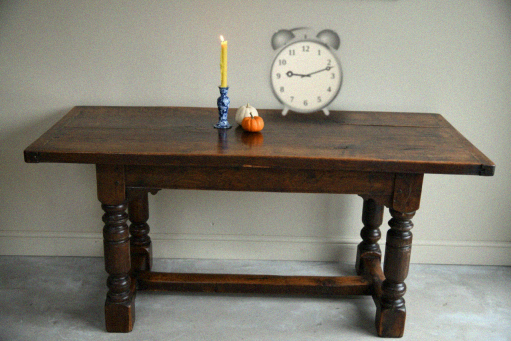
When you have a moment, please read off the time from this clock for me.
9:12
